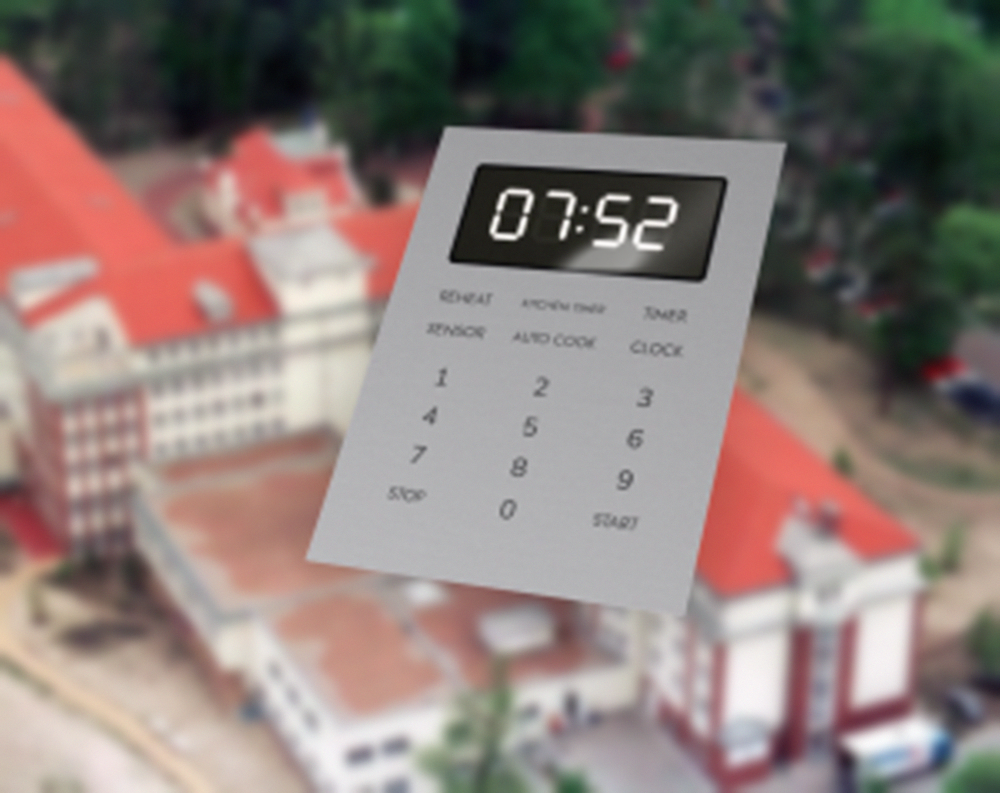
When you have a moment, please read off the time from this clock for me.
7:52
